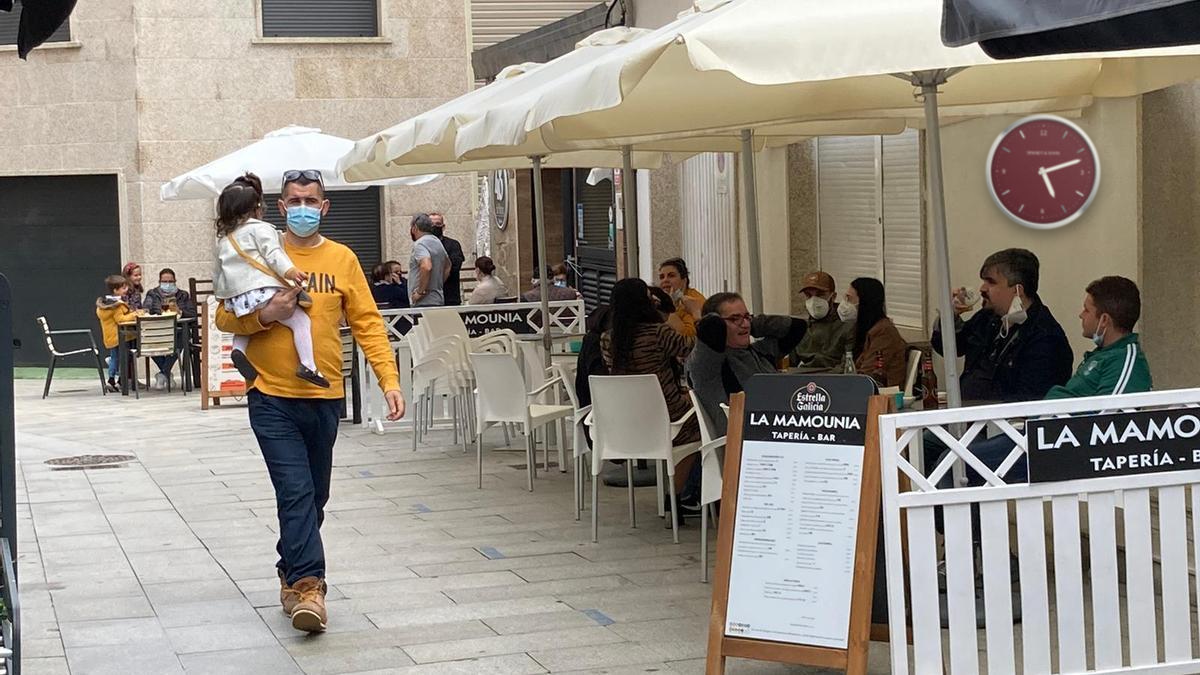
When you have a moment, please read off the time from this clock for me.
5:12
